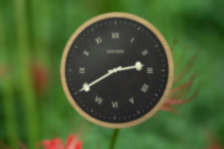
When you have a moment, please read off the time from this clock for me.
2:40
